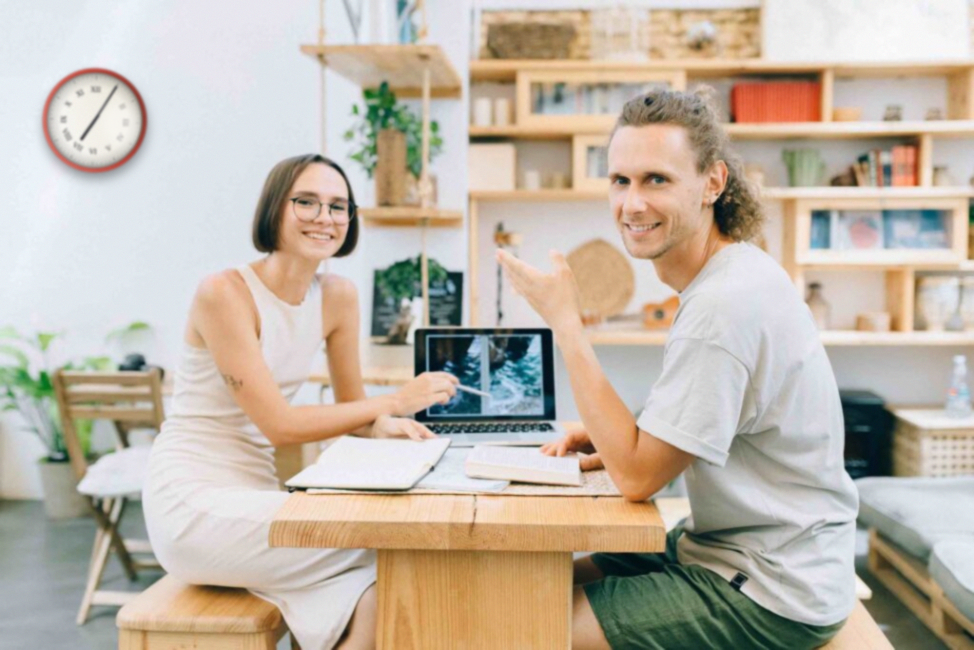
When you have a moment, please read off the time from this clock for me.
7:05
